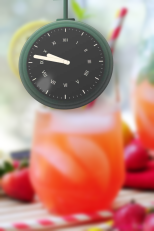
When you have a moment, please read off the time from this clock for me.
9:47
